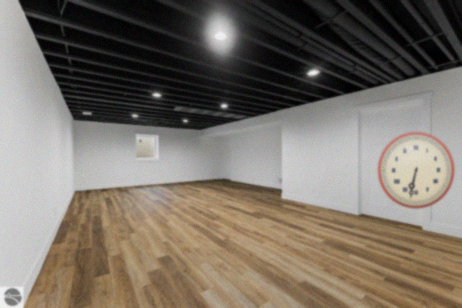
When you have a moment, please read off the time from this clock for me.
6:32
